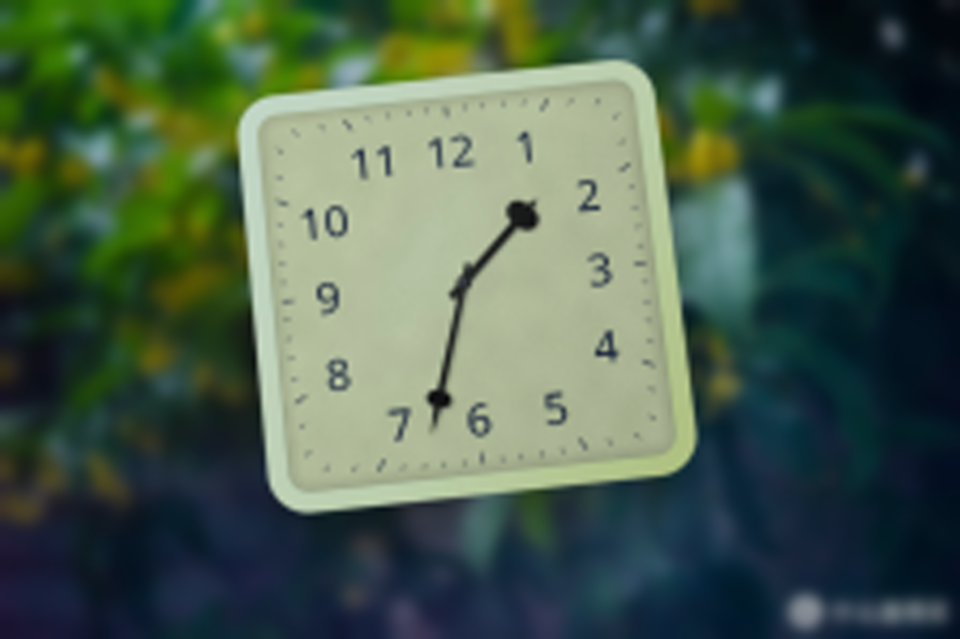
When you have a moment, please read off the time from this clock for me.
1:33
